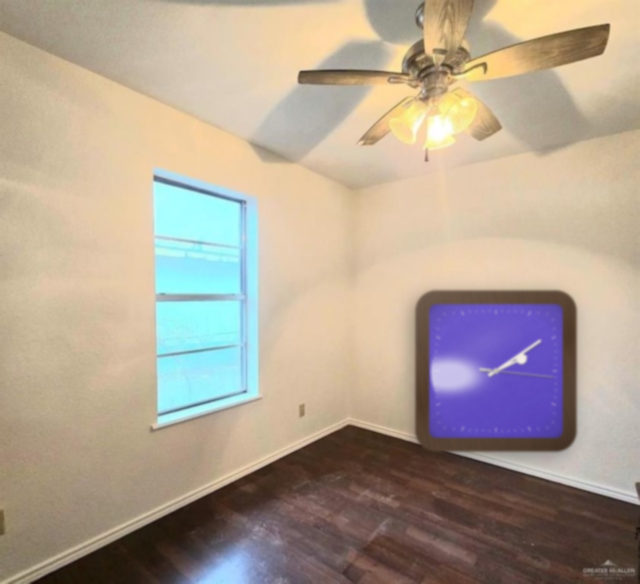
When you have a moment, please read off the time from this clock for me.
2:09:16
